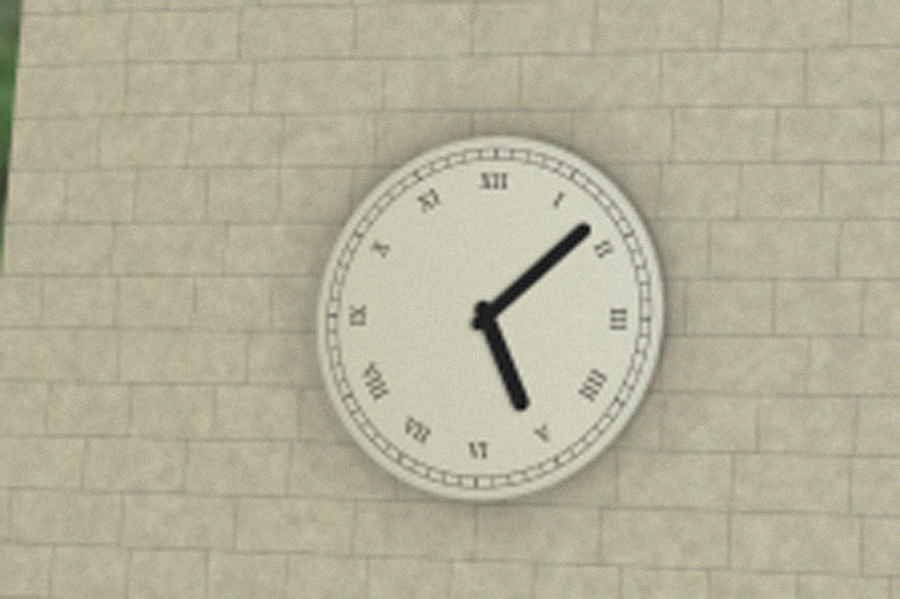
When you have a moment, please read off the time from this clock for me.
5:08
